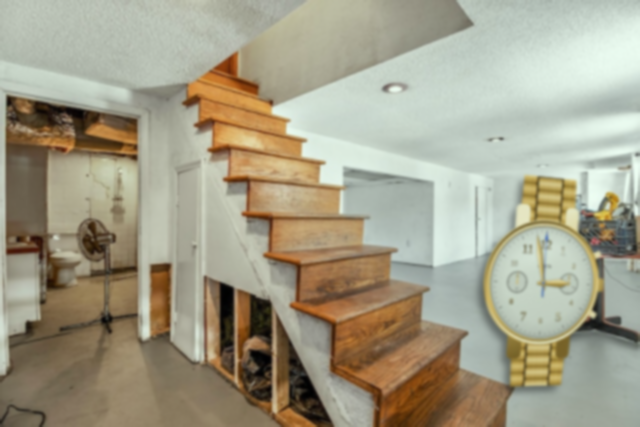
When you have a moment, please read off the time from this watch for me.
2:58
